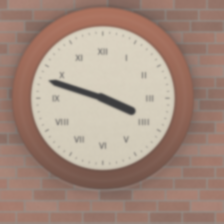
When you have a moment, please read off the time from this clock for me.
3:48
